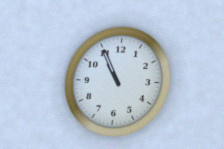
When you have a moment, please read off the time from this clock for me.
10:55
